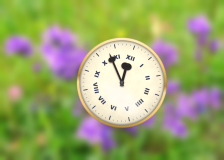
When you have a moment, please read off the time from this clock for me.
11:53
